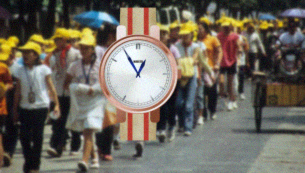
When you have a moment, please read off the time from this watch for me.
12:55
